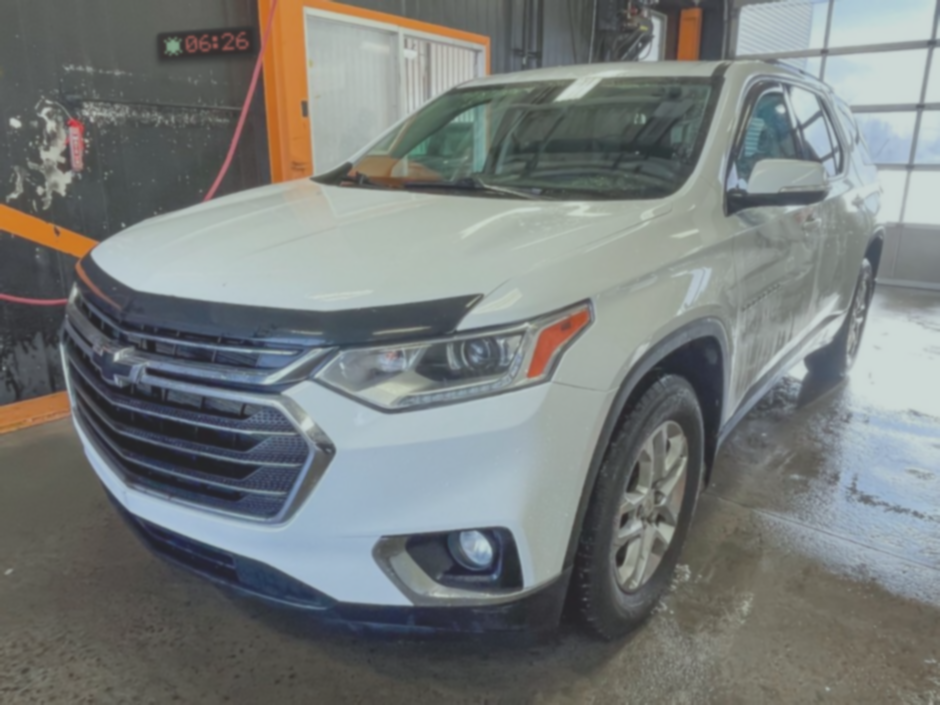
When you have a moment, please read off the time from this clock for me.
6:26
